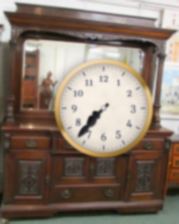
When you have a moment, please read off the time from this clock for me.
7:37
